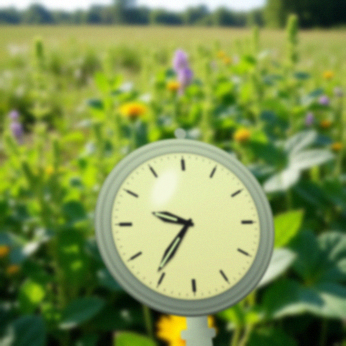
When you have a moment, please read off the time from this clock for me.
9:36
